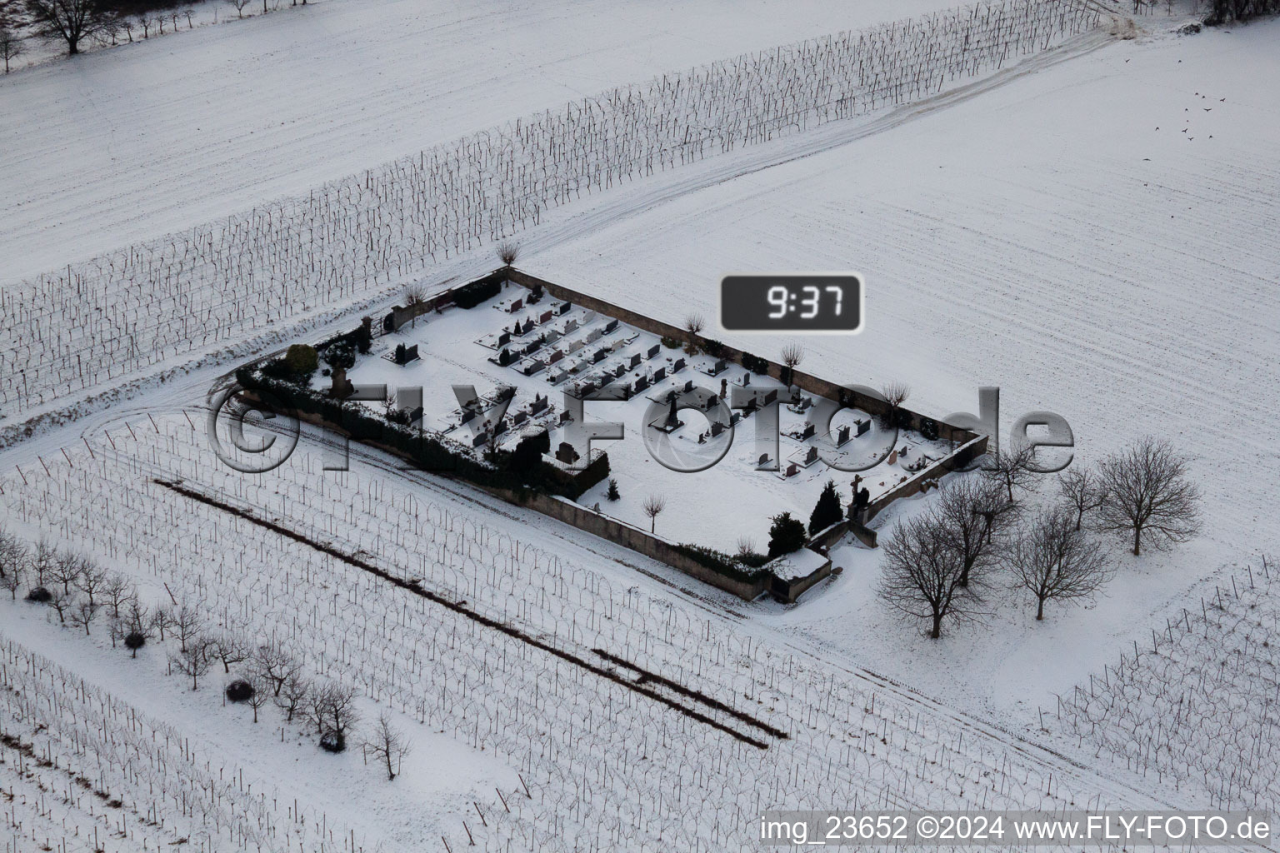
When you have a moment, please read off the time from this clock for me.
9:37
